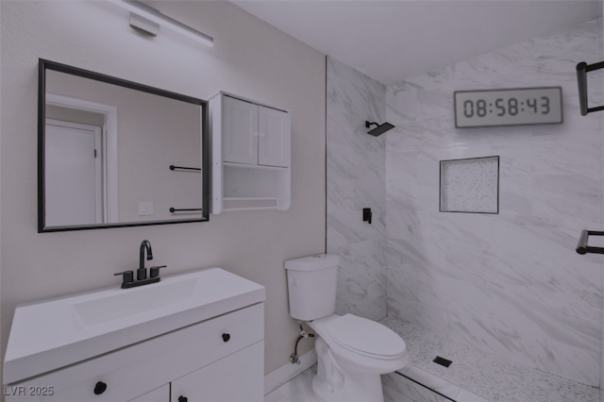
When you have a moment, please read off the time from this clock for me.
8:58:43
